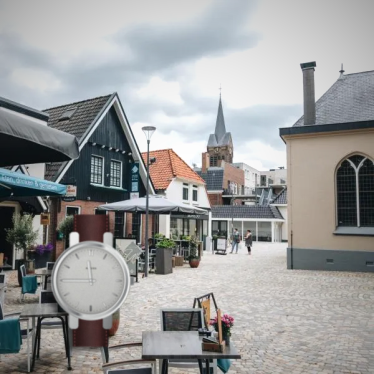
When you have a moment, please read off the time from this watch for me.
11:45
